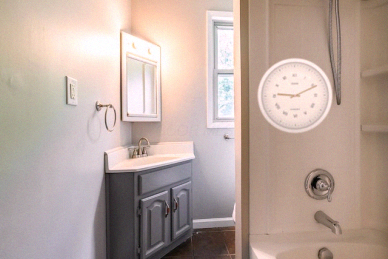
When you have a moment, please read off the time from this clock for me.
9:11
